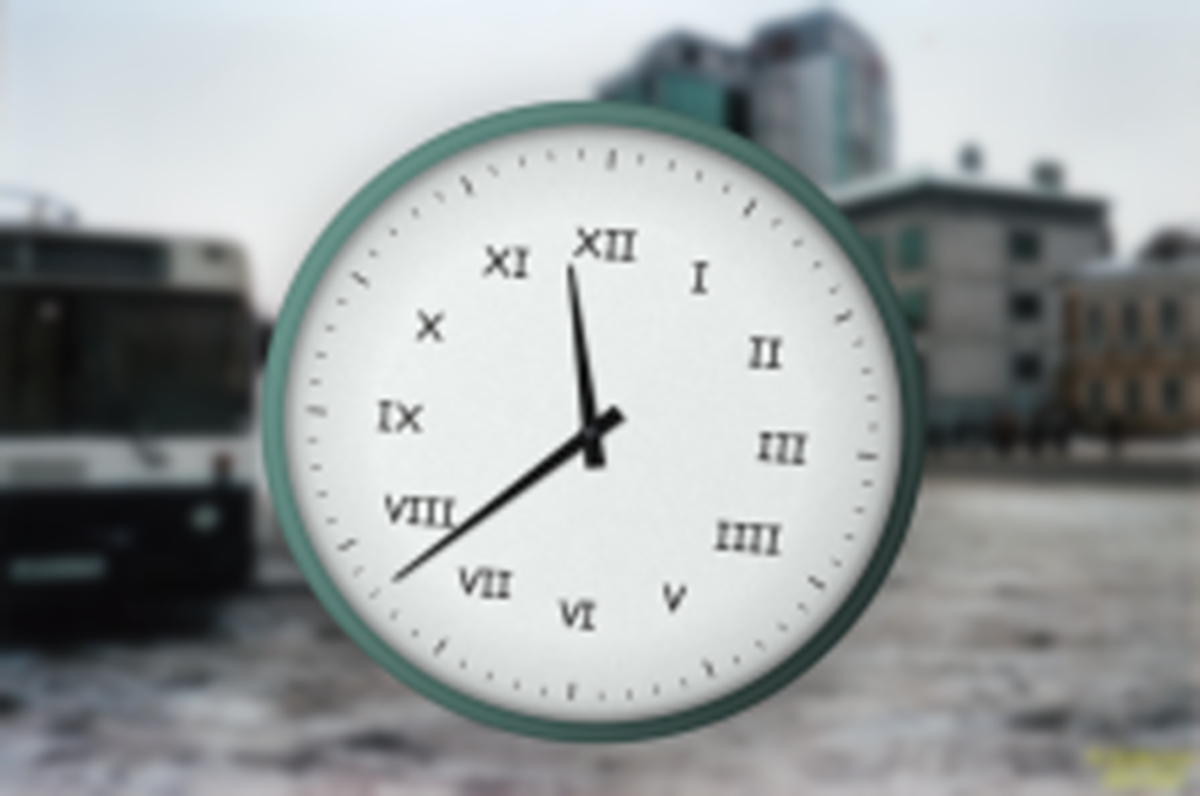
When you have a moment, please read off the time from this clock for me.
11:38
